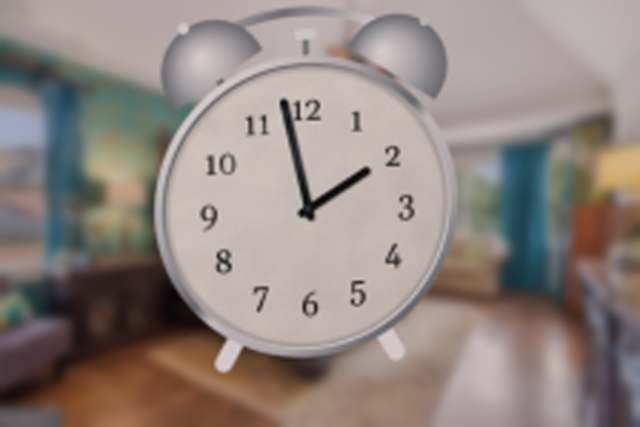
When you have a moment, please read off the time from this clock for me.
1:58
